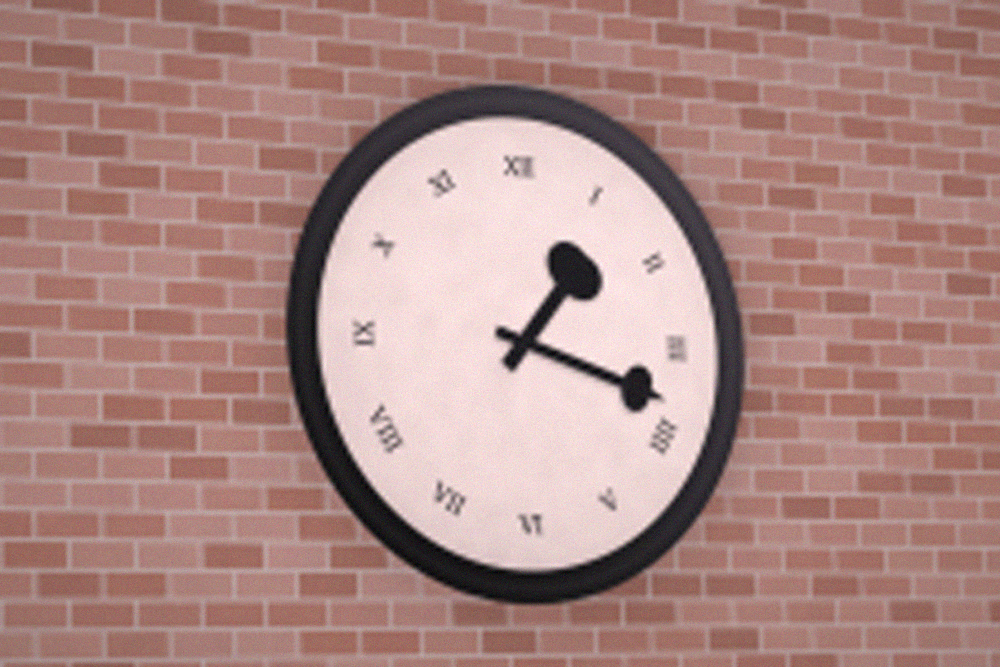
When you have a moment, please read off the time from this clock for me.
1:18
